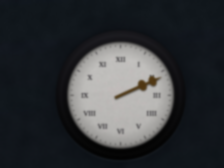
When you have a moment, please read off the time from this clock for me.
2:11
